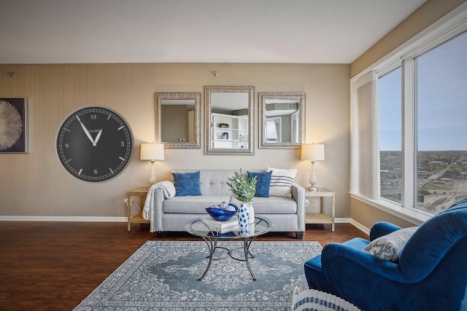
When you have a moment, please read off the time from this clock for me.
12:55
